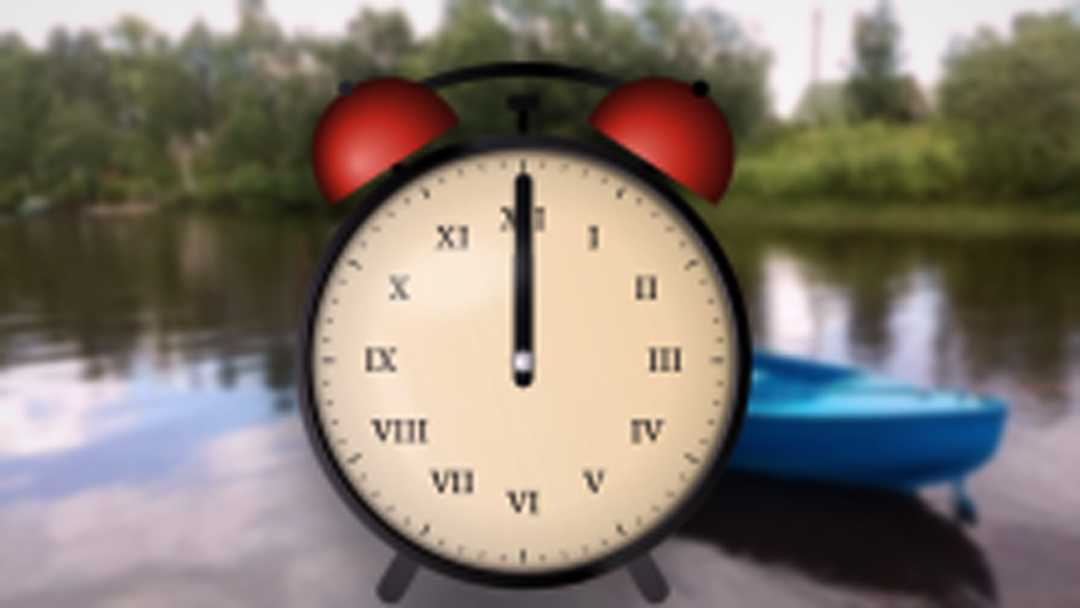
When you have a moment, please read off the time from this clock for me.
12:00
